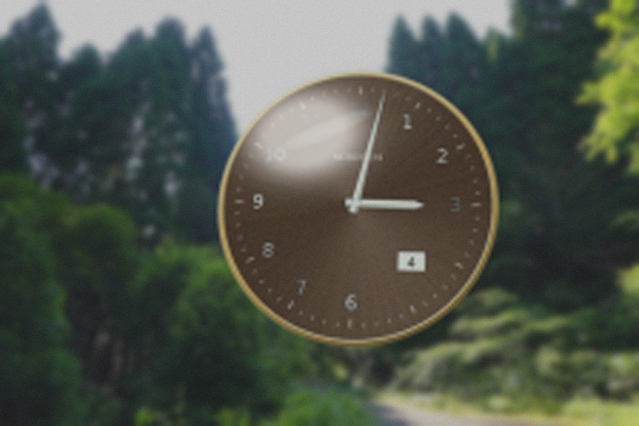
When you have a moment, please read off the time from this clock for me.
3:02
